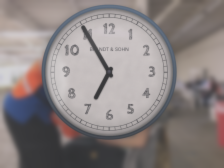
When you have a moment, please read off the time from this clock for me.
6:55
